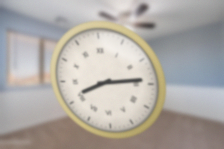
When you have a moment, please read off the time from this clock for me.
8:14
